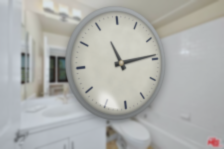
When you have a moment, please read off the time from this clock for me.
11:14
